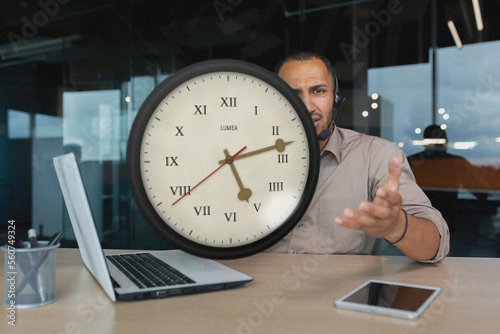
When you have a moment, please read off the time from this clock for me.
5:12:39
